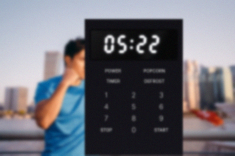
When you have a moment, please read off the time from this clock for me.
5:22
